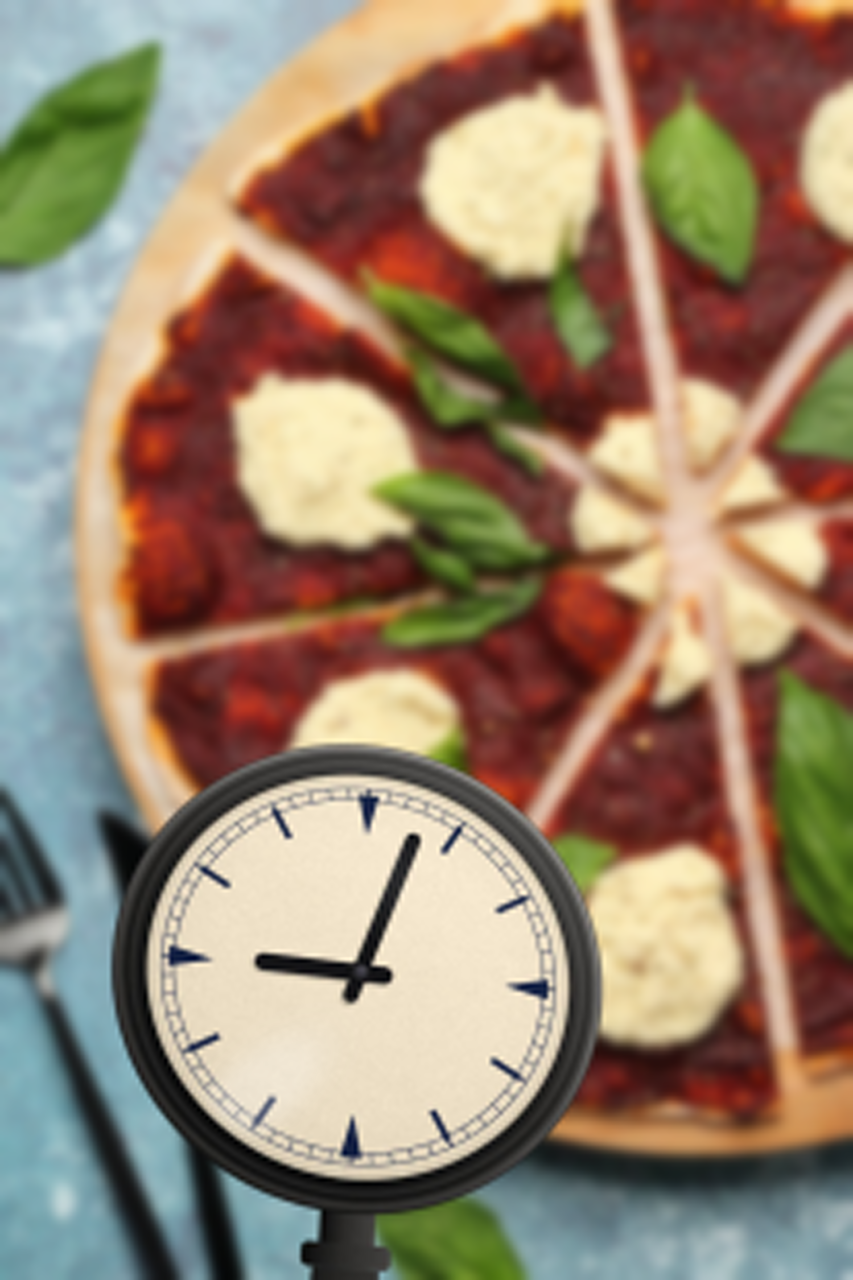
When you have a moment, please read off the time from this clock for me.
9:03
